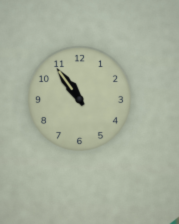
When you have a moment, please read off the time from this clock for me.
10:54
